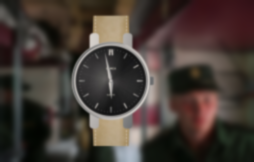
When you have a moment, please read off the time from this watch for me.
5:58
